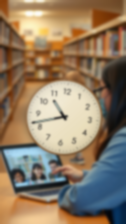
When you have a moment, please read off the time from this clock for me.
10:42
